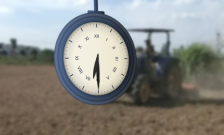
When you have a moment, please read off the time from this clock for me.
6:30
